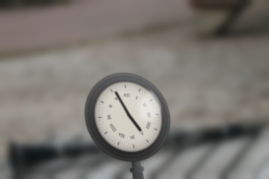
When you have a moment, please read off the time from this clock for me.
4:56
